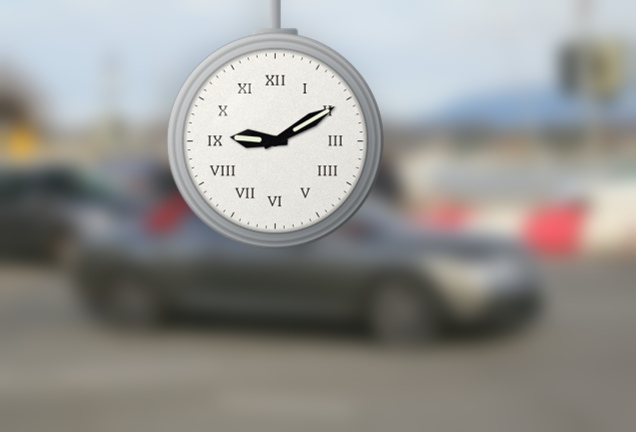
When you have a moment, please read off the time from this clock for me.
9:10
